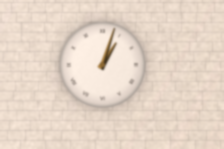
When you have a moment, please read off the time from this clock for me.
1:03
